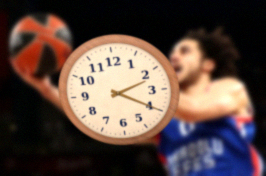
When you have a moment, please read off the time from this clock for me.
2:20
